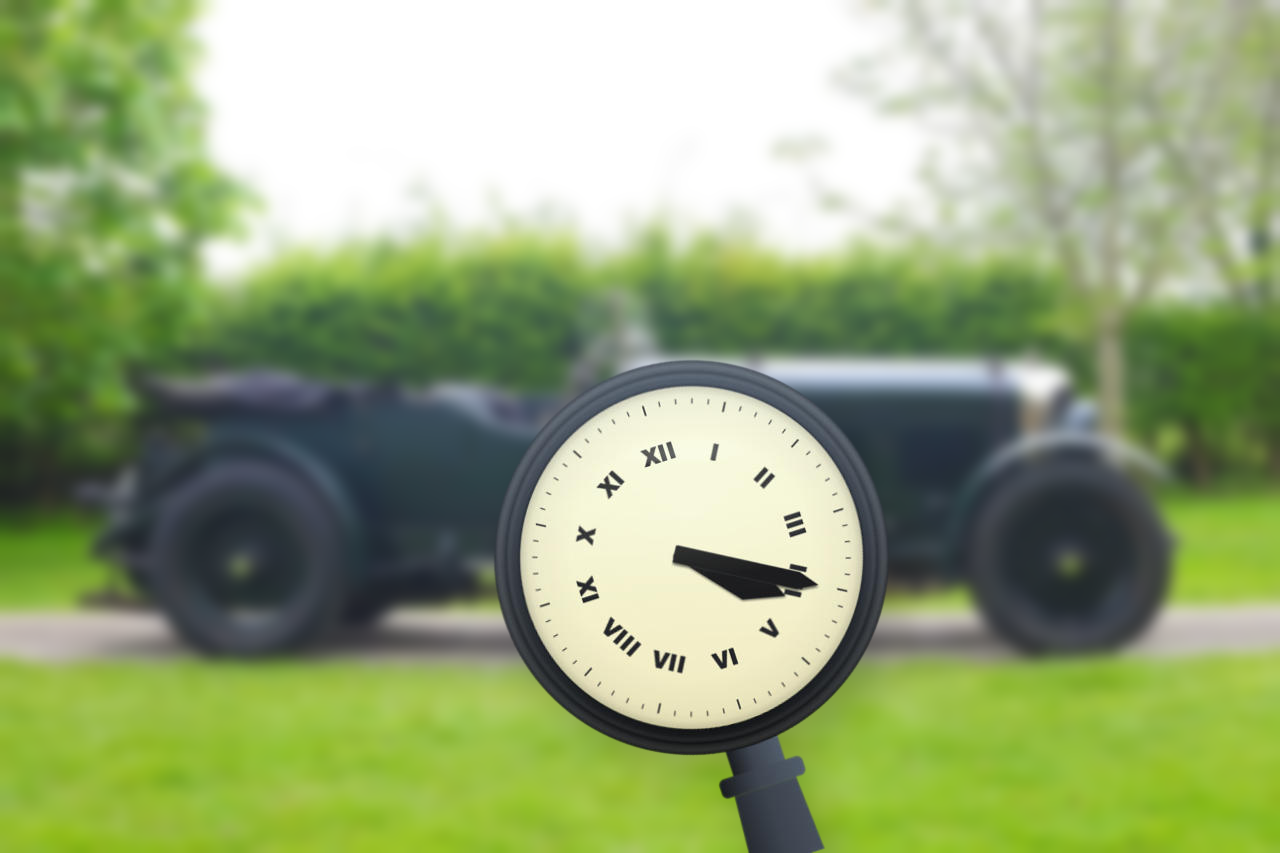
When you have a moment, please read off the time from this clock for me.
4:20
